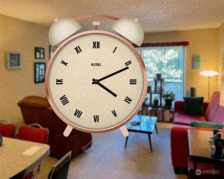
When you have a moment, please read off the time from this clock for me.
4:11
